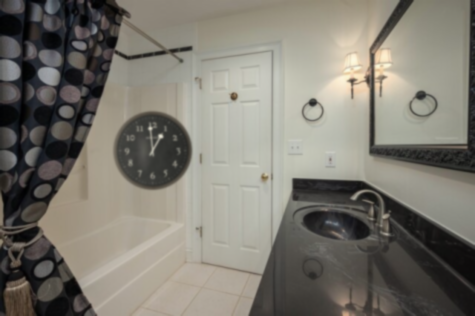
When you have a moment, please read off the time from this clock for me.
12:59
